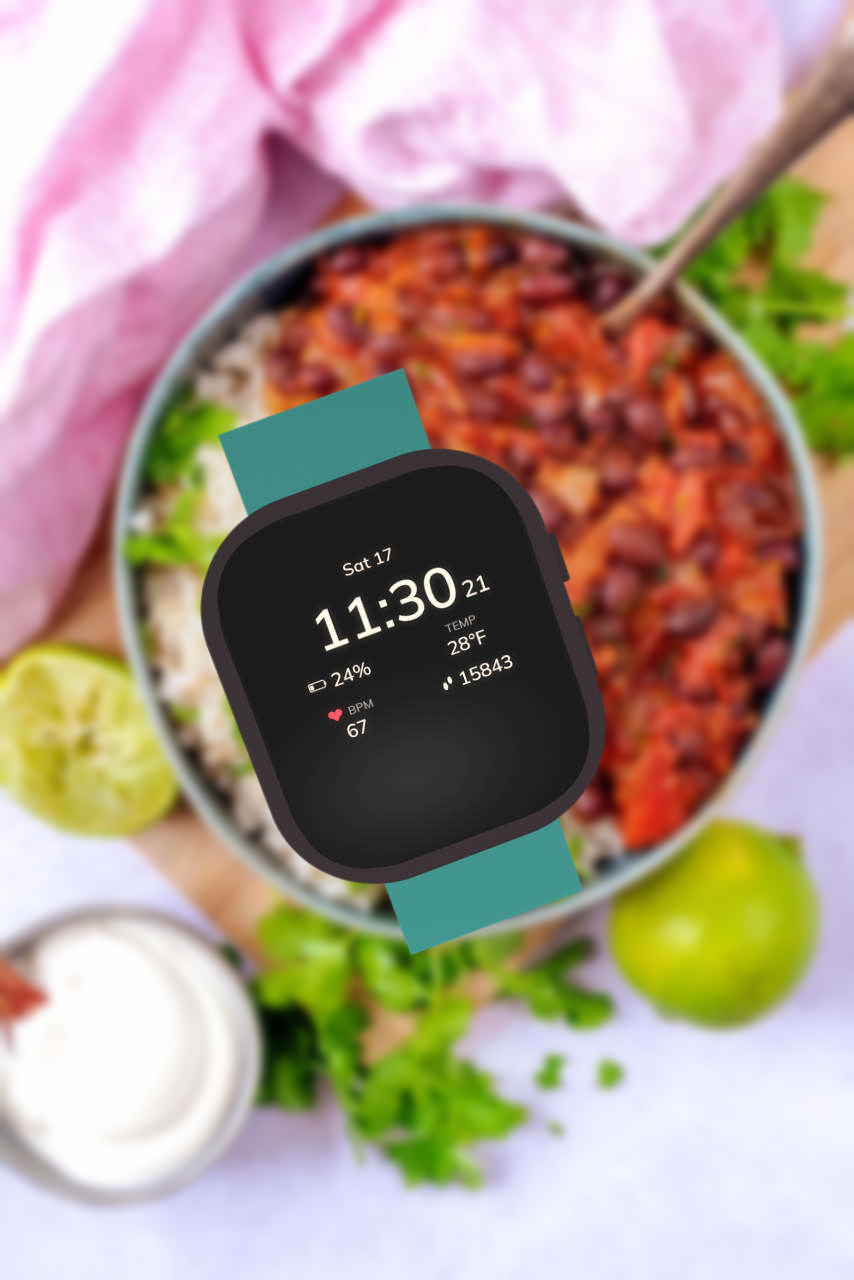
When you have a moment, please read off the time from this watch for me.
11:30:21
